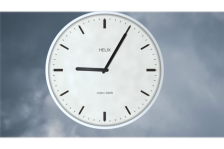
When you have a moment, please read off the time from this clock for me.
9:05
